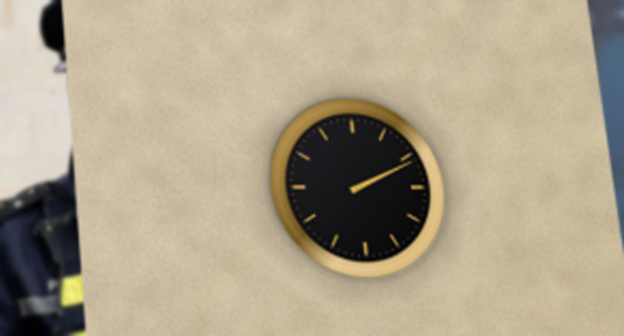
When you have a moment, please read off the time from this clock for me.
2:11
